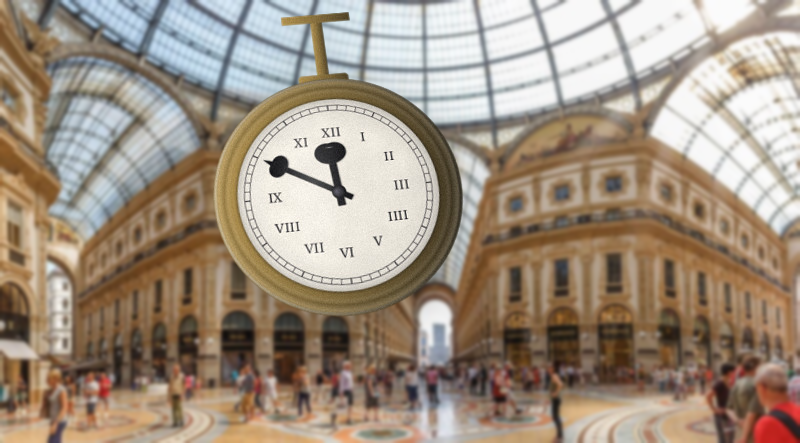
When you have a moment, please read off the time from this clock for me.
11:50
